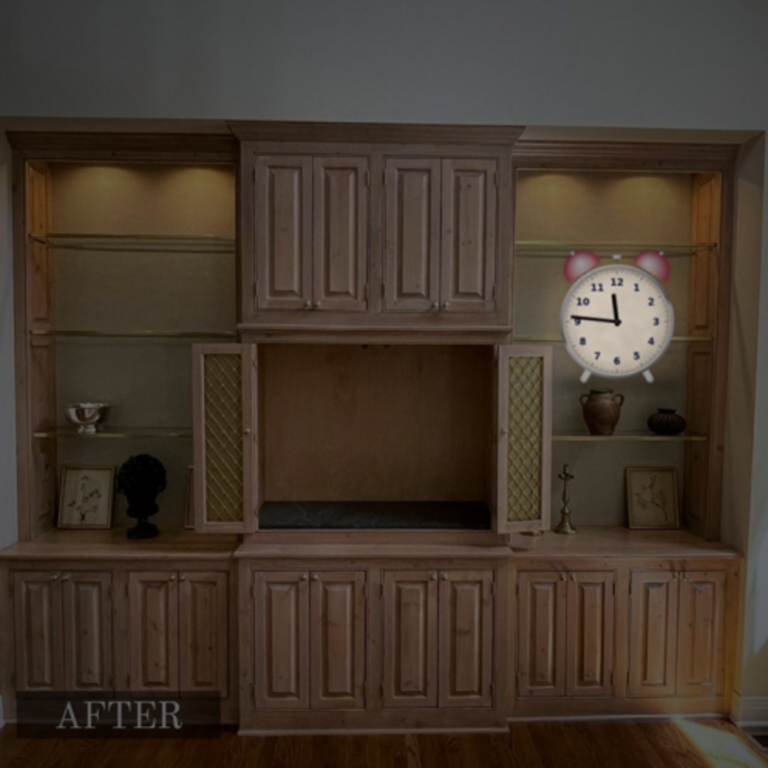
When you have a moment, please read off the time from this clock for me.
11:46
